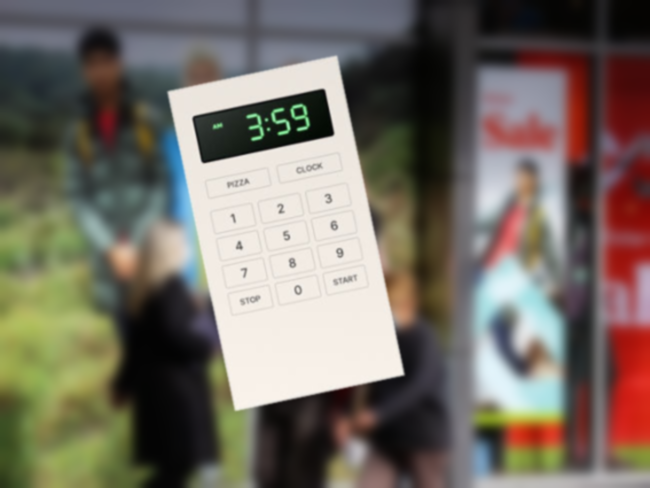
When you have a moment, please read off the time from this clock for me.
3:59
